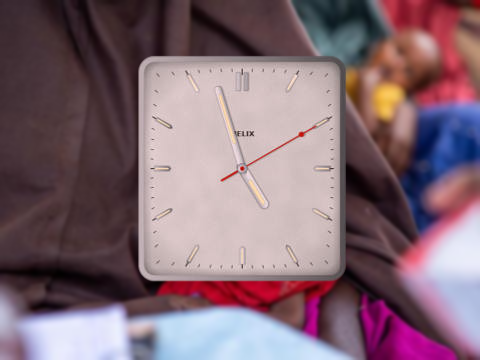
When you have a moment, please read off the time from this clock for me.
4:57:10
